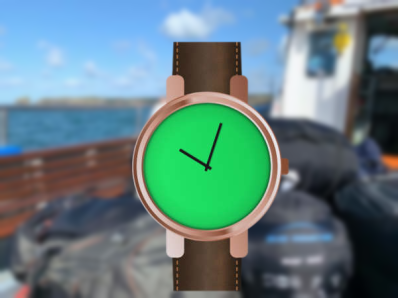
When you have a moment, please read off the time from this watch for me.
10:03
